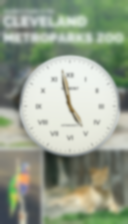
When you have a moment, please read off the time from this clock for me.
4:58
